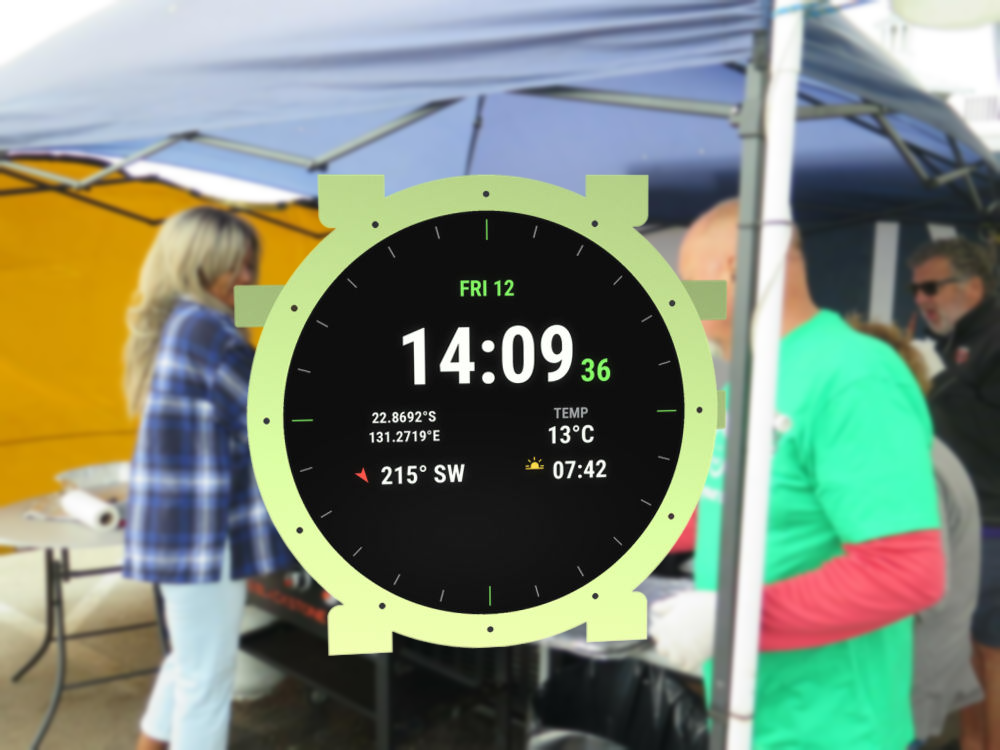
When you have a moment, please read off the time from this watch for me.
14:09:36
